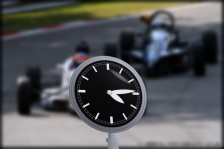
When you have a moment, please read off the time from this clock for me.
4:14
